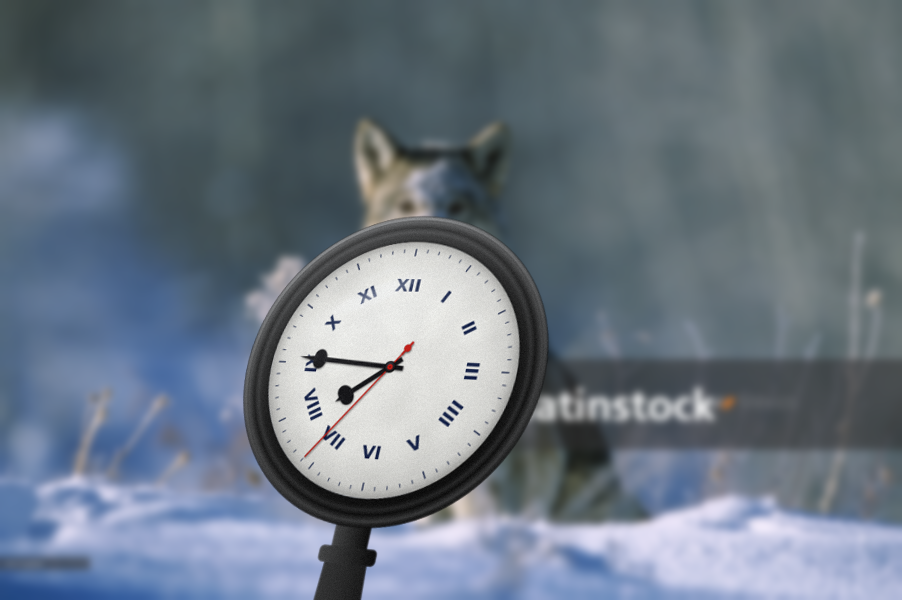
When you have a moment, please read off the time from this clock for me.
7:45:36
